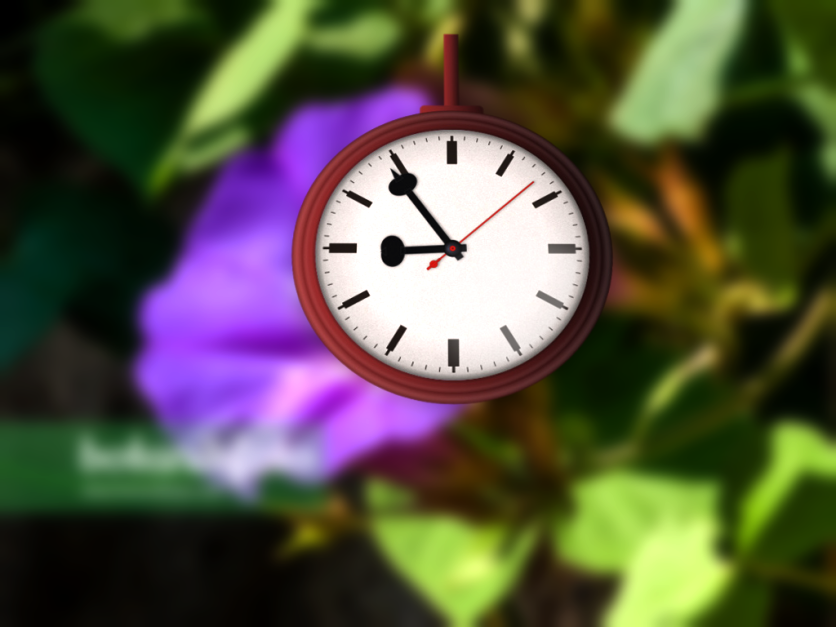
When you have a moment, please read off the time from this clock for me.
8:54:08
